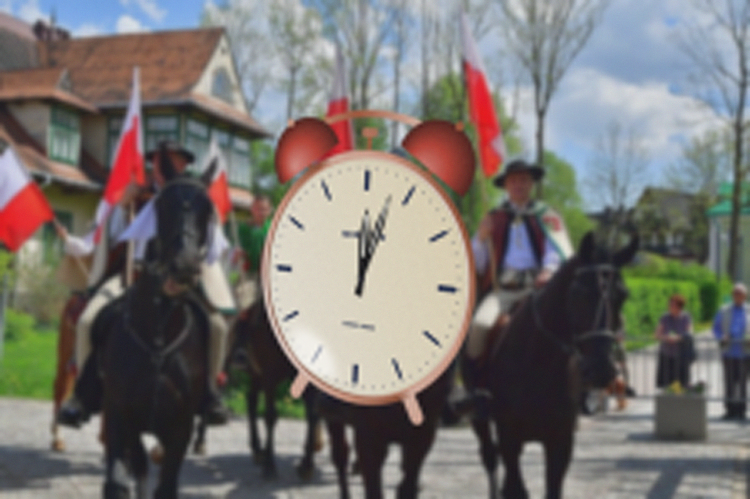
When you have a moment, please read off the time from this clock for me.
12:03
